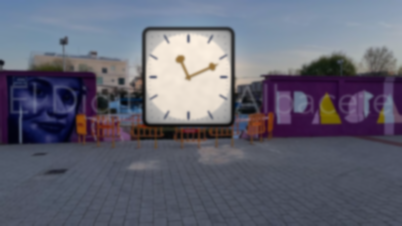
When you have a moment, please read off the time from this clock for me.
11:11
